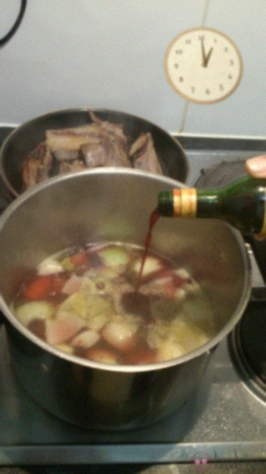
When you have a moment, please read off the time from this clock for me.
1:00
